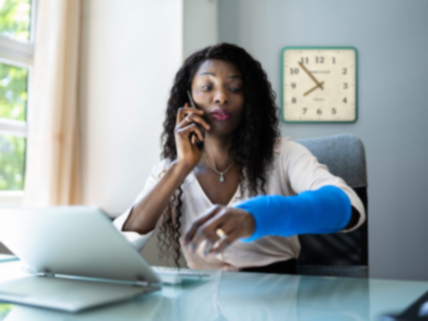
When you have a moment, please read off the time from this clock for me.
7:53
